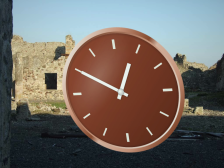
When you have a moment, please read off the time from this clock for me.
12:50
